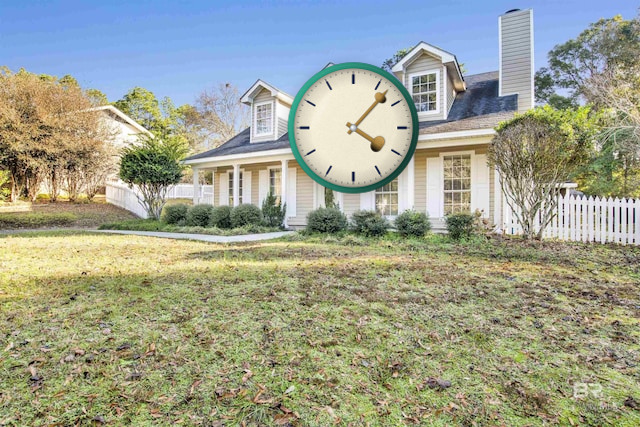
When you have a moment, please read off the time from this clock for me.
4:07
